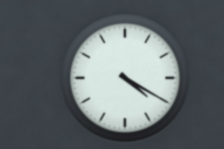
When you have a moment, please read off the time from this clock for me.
4:20
